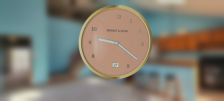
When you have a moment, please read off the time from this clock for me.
9:21
